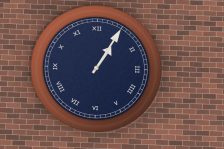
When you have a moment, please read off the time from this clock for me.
1:05
